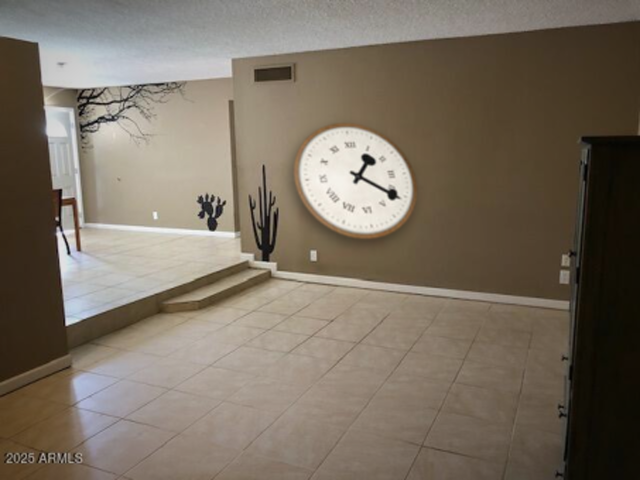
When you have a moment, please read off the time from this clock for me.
1:21
